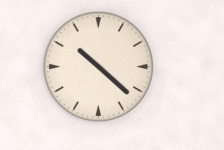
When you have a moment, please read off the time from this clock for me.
10:22
